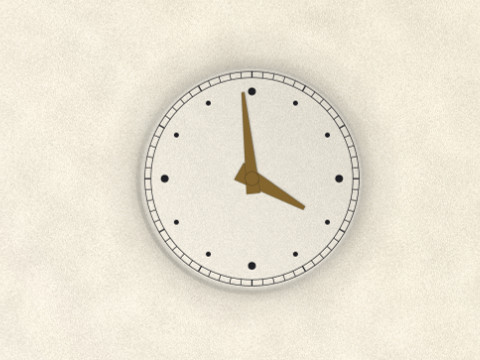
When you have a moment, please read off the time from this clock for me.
3:59
